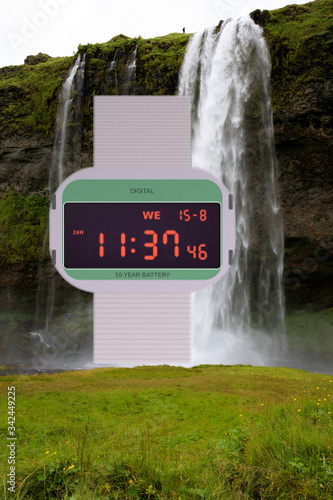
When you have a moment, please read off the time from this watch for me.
11:37:46
